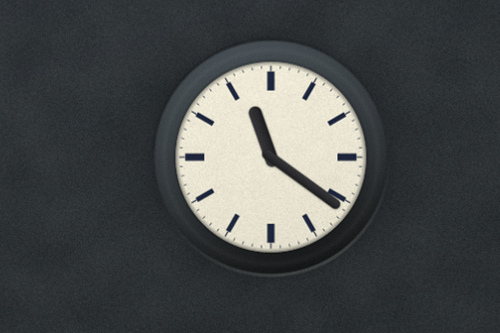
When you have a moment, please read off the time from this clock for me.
11:21
